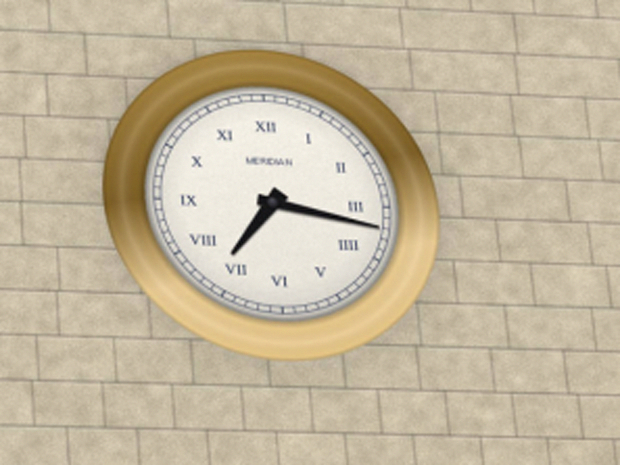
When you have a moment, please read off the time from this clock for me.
7:17
